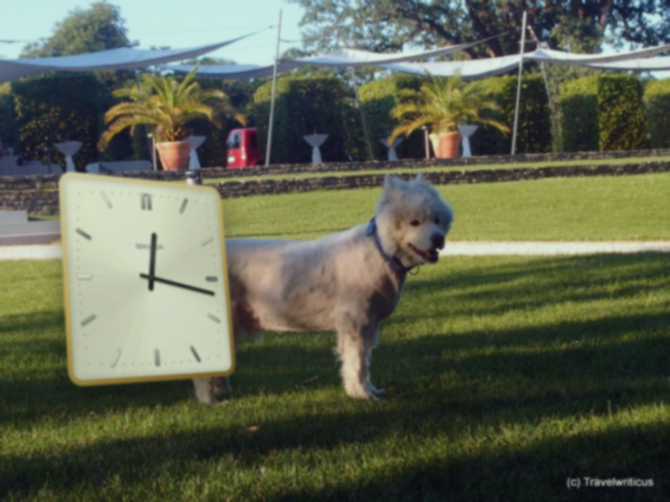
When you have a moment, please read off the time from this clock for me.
12:17
